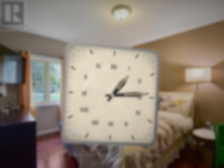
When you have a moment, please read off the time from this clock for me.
1:14
